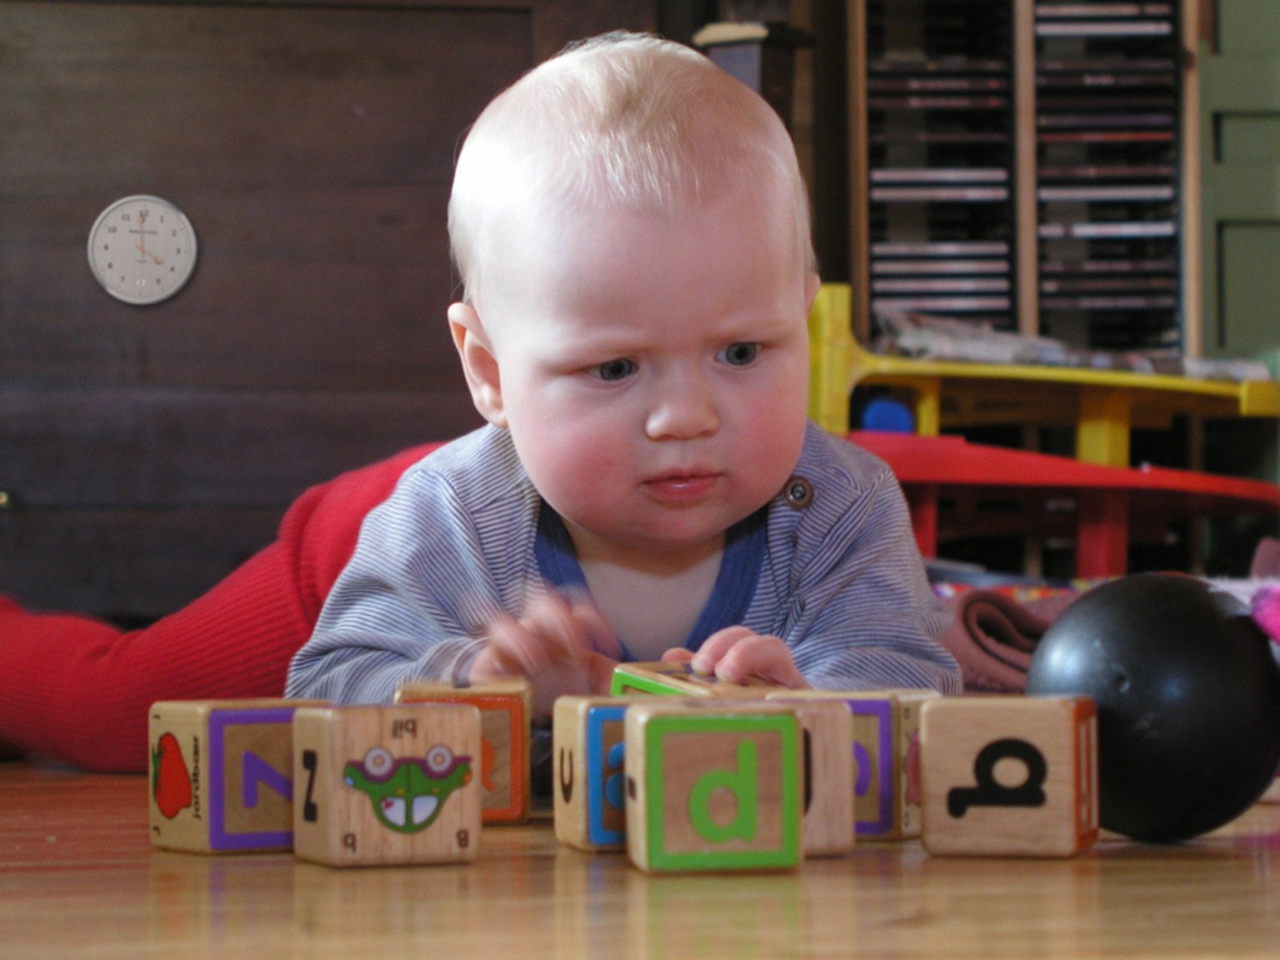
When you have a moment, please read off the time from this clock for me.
3:59
